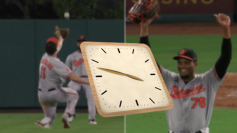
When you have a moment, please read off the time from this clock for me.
3:48
